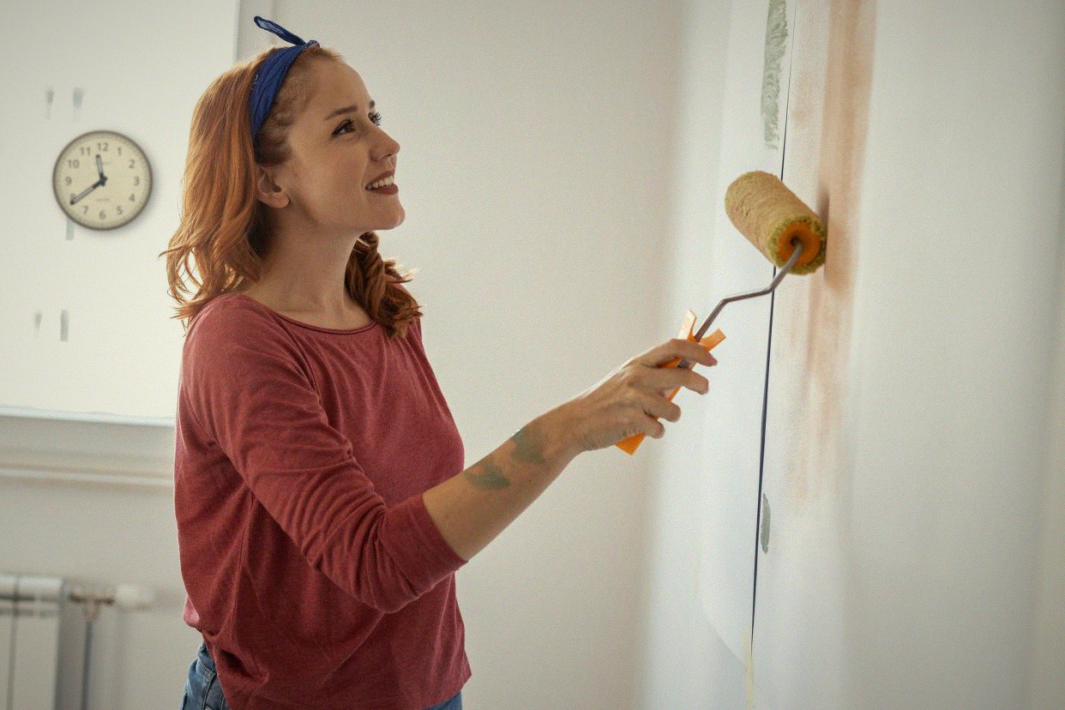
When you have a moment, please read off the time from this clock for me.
11:39
